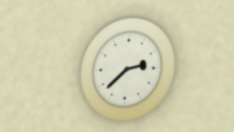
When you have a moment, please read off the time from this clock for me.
2:38
